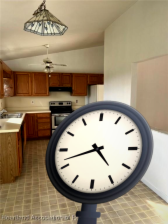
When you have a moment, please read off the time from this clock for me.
4:42
